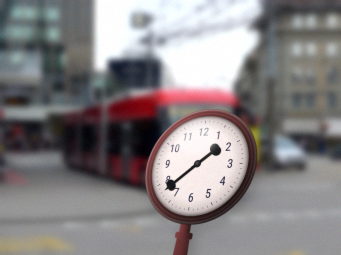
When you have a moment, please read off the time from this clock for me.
1:38
